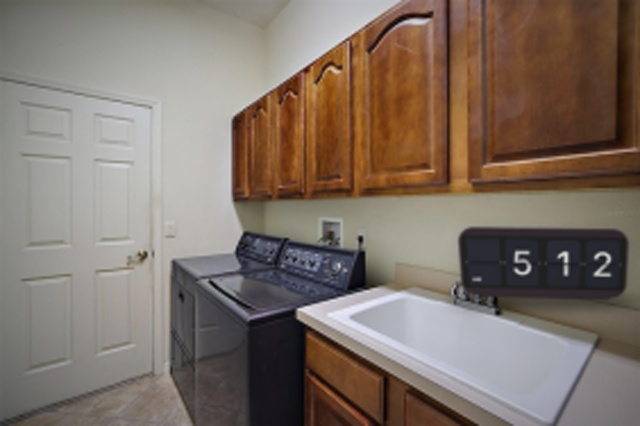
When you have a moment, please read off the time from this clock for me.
5:12
